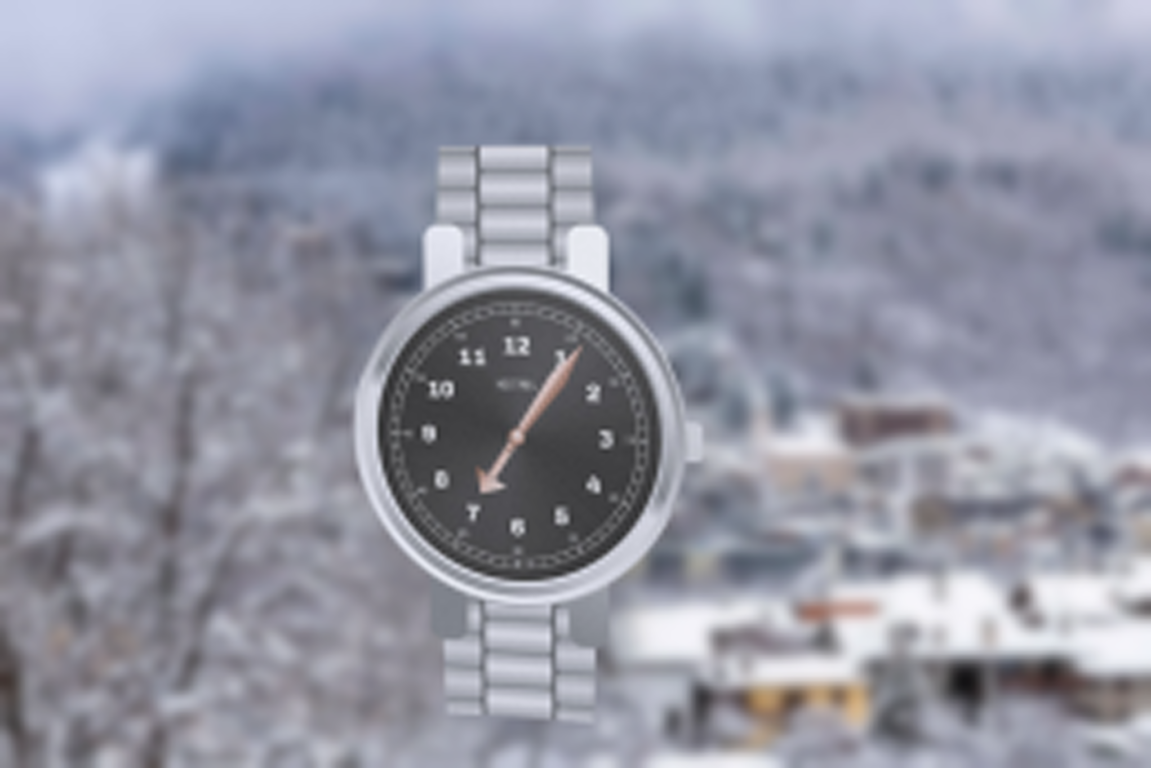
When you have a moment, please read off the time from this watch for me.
7:06
